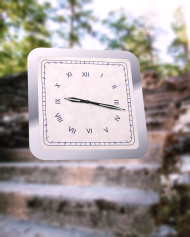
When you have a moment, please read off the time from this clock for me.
9:17
